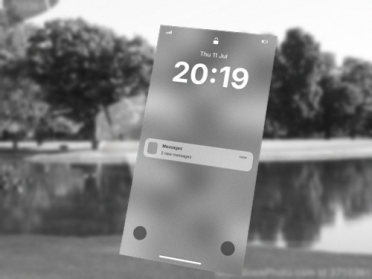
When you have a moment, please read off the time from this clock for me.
20:19
